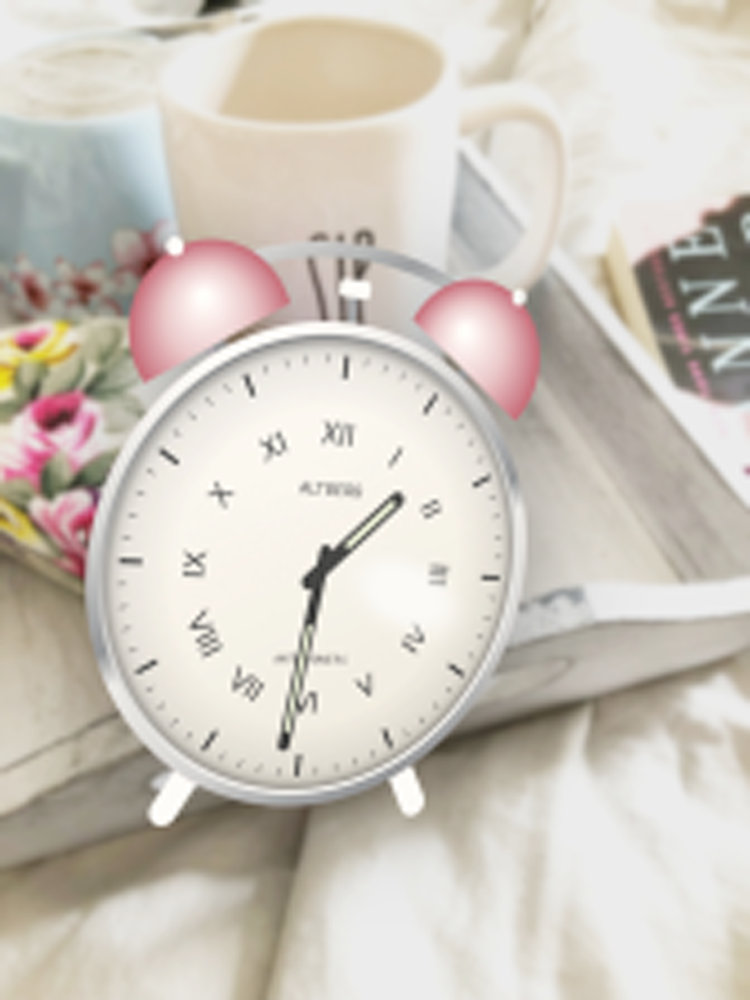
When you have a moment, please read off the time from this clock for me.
1:31
